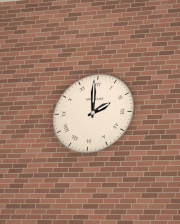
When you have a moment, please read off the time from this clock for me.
1:59
